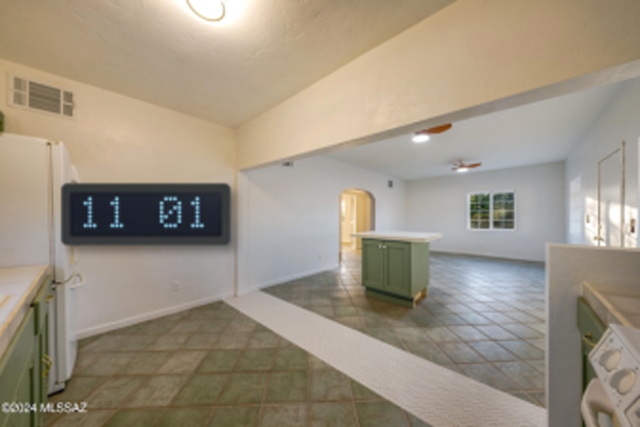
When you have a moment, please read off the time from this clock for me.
11:01
